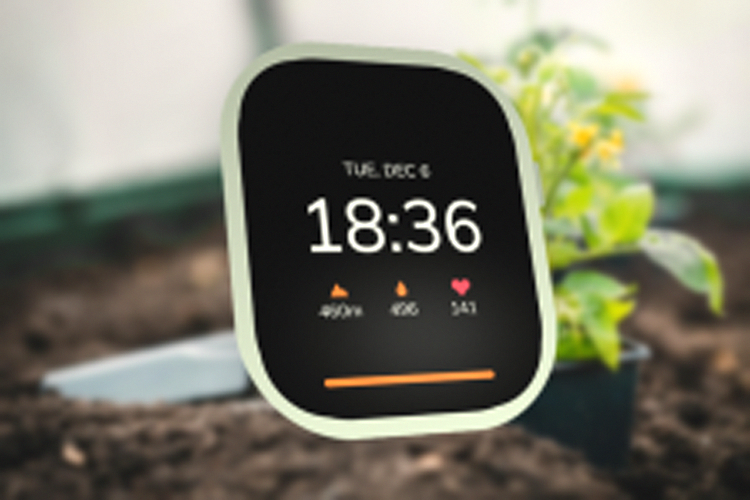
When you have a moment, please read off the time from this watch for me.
18:36
